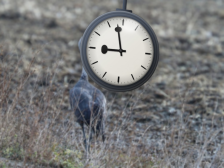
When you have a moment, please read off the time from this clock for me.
8:58
